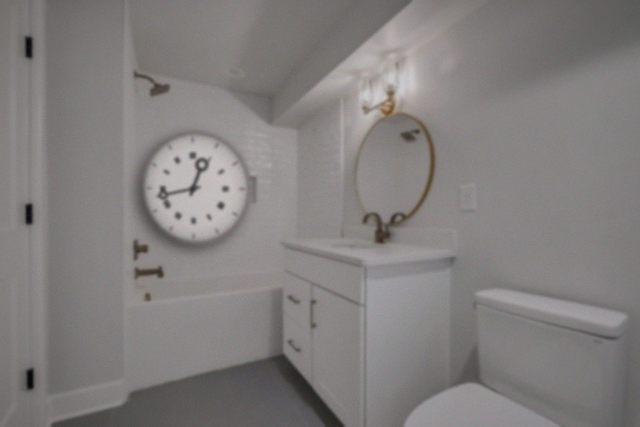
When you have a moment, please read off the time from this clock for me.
12:43
